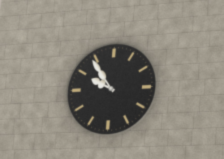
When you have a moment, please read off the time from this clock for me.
9:54
